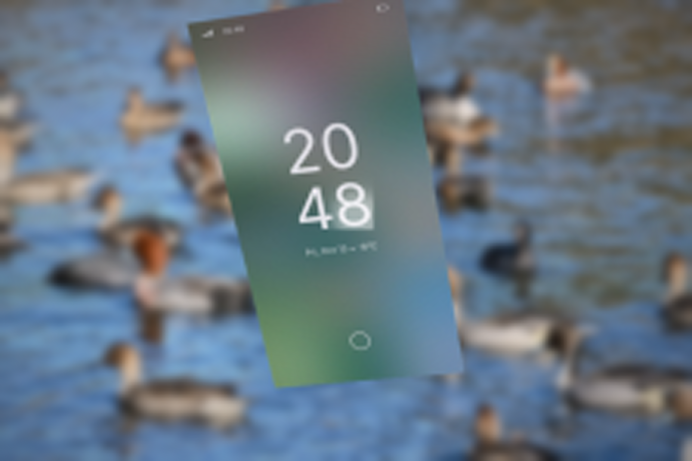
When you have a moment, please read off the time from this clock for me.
20:48
